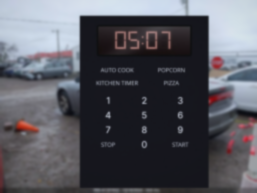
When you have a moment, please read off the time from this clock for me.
5:07
